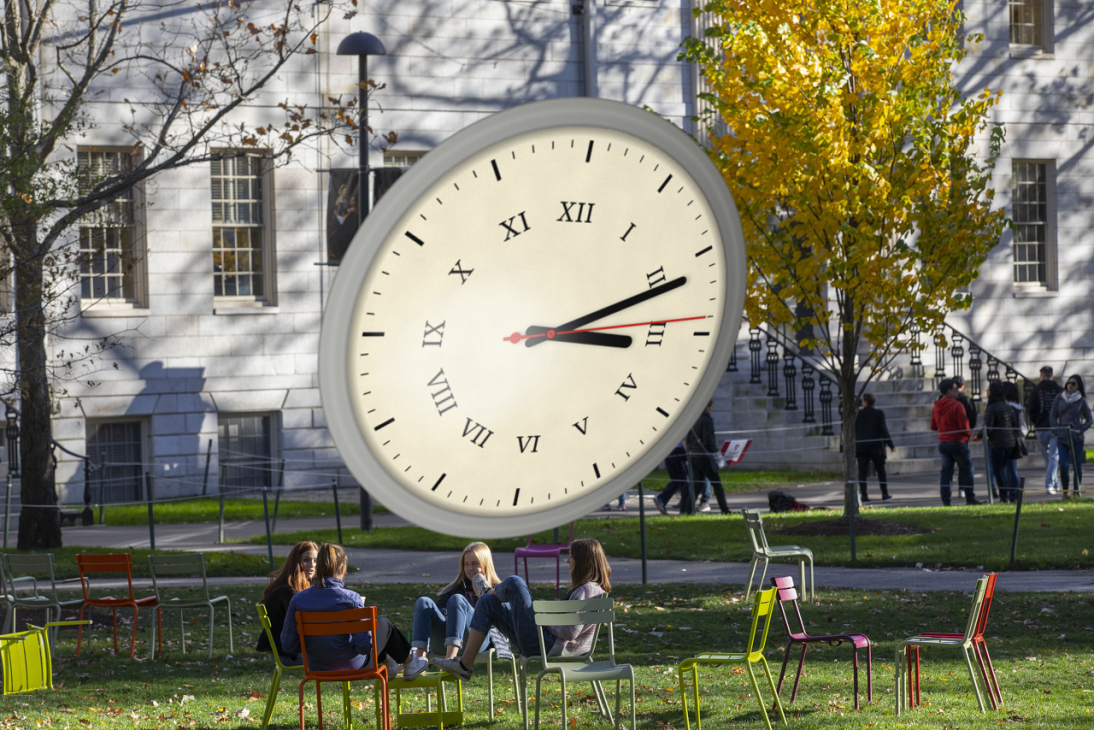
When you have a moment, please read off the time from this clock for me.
3:11:14
